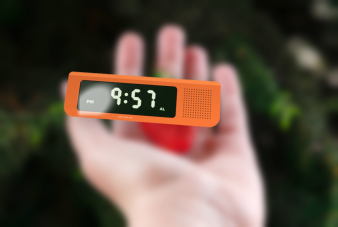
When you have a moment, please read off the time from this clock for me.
9:57
